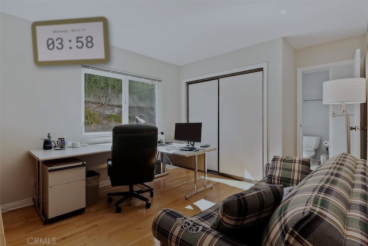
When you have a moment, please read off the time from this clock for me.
3:58
